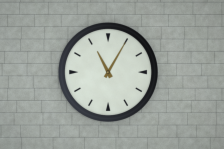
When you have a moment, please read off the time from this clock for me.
11:05
